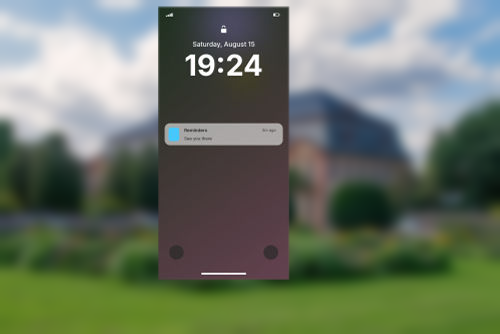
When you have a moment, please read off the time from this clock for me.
19:24
